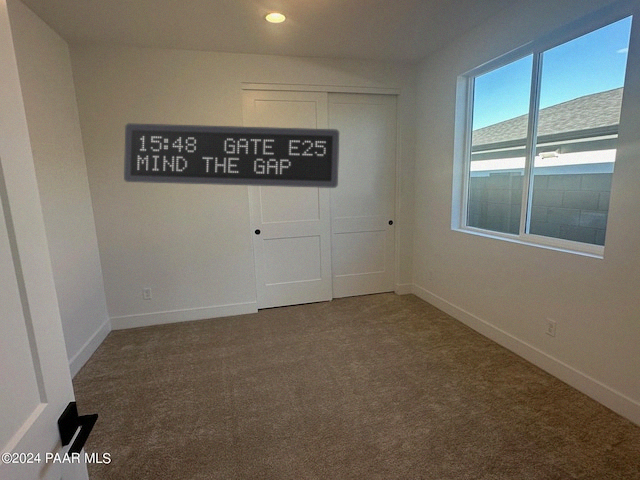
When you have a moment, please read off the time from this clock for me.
15:48
